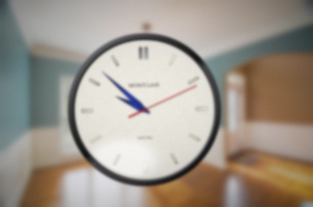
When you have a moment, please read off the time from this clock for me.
9:52:11
